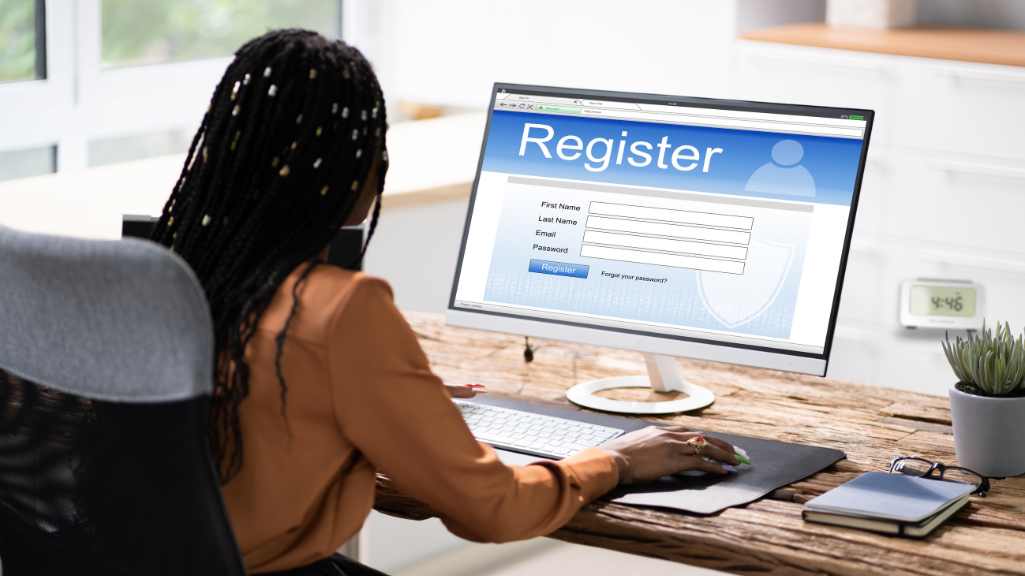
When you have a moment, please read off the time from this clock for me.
4:46
